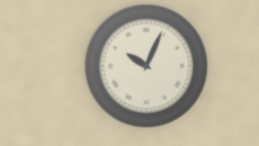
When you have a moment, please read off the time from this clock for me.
10:04
